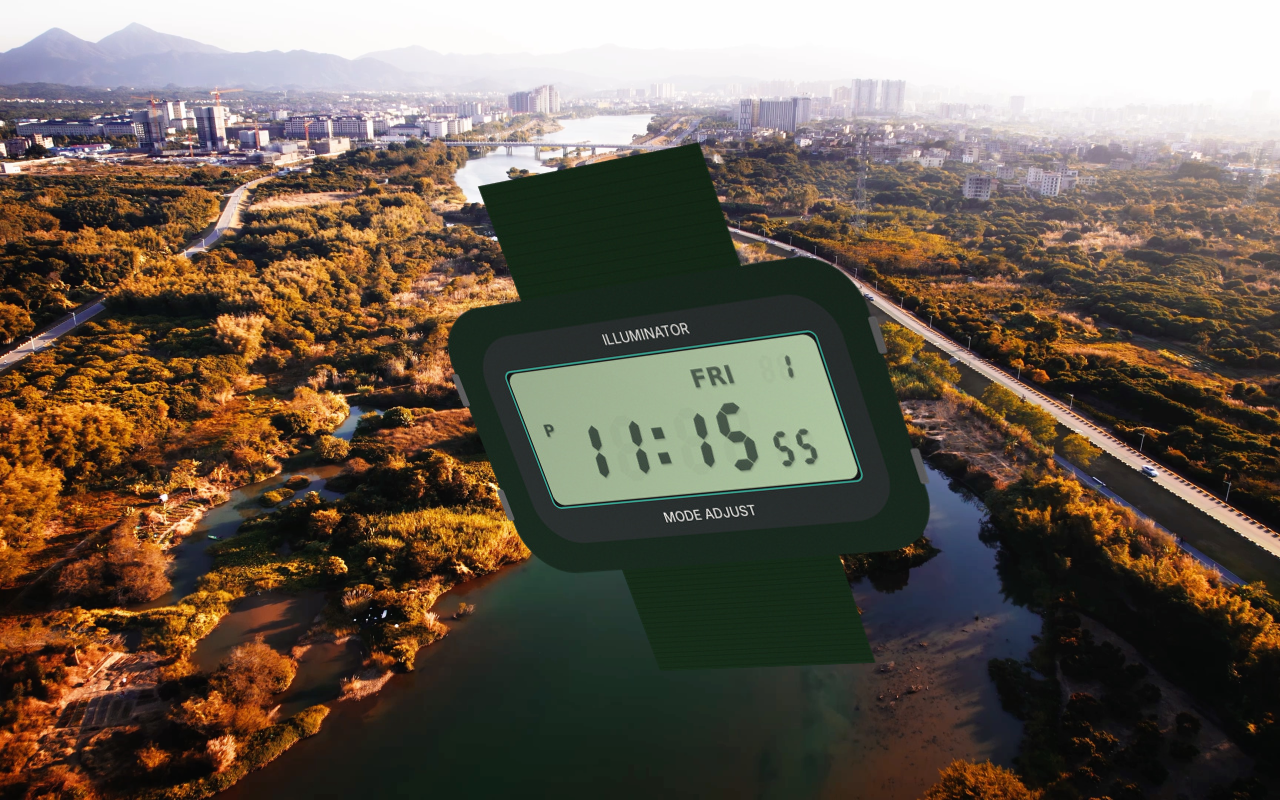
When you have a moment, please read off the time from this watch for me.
11:15:55
